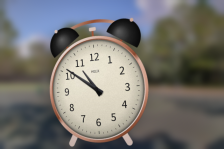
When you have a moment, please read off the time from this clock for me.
10:51
